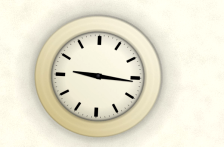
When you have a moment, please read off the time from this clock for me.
9:16
